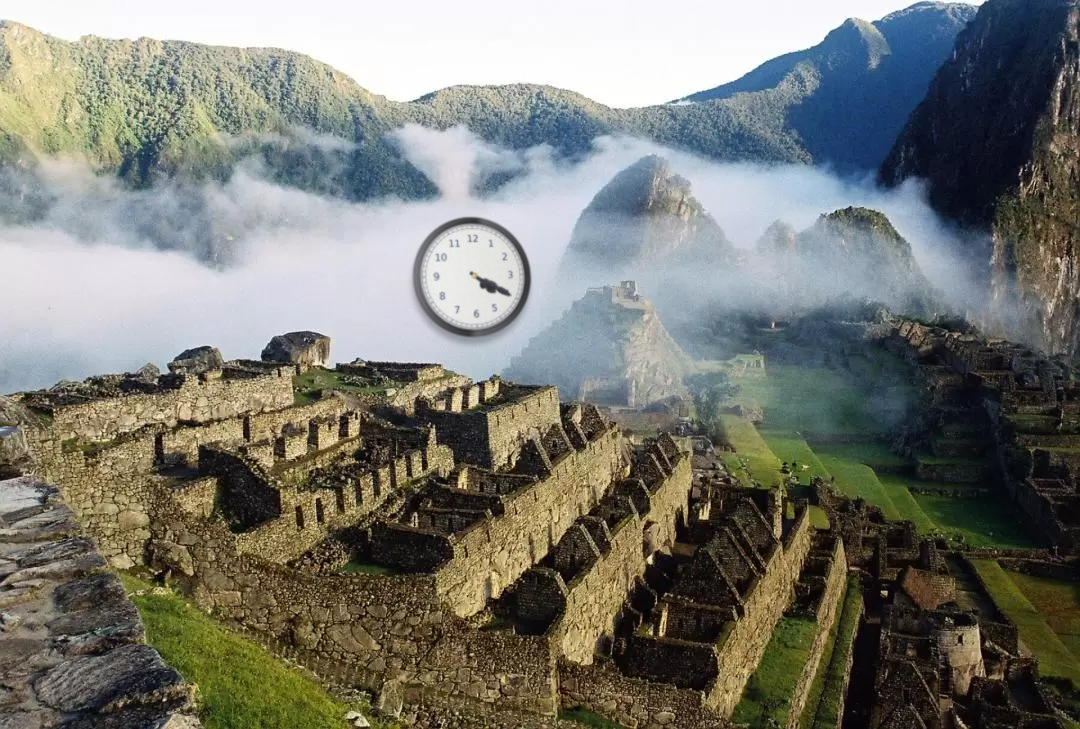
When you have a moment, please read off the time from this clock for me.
4:20
